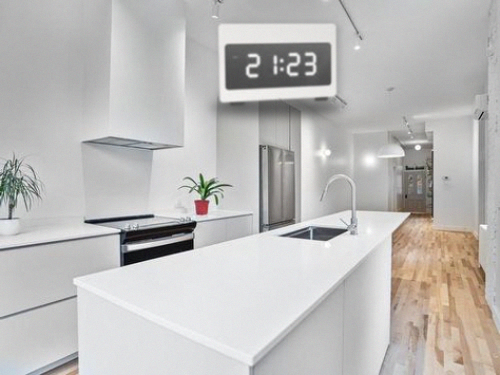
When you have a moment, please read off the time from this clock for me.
21:23
